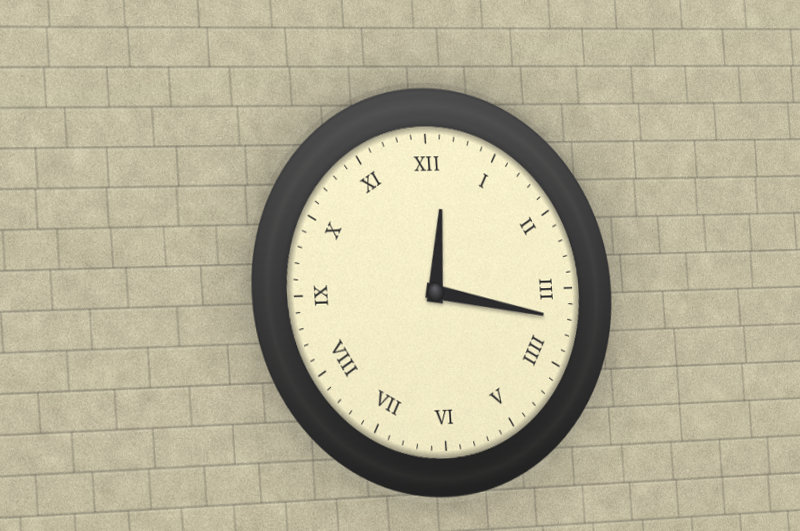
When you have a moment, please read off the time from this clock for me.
12:17
